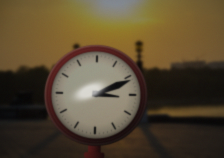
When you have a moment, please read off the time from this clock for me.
3:11
